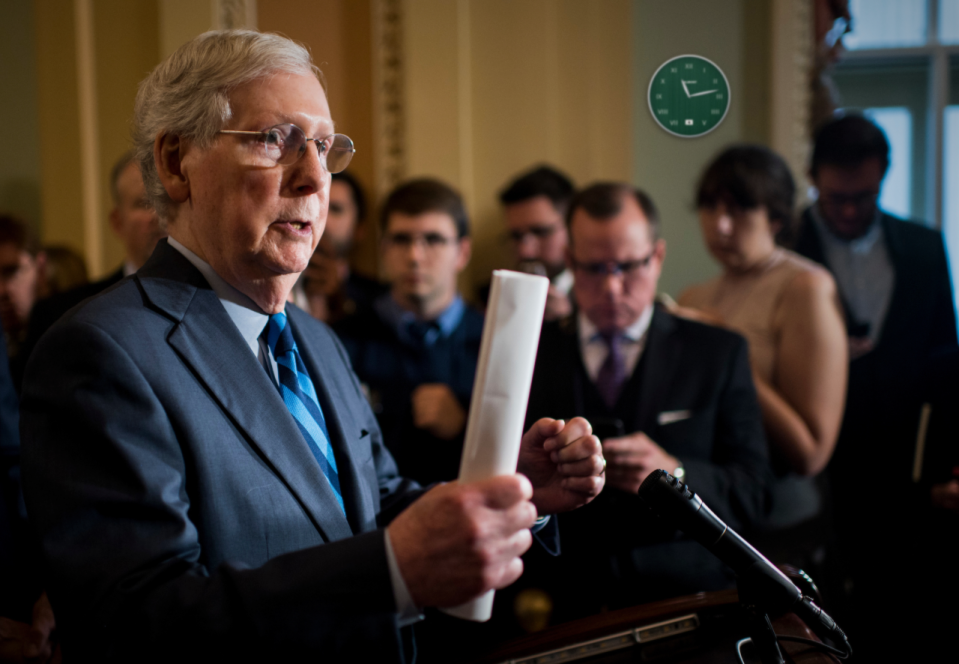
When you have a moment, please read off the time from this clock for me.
11:13
